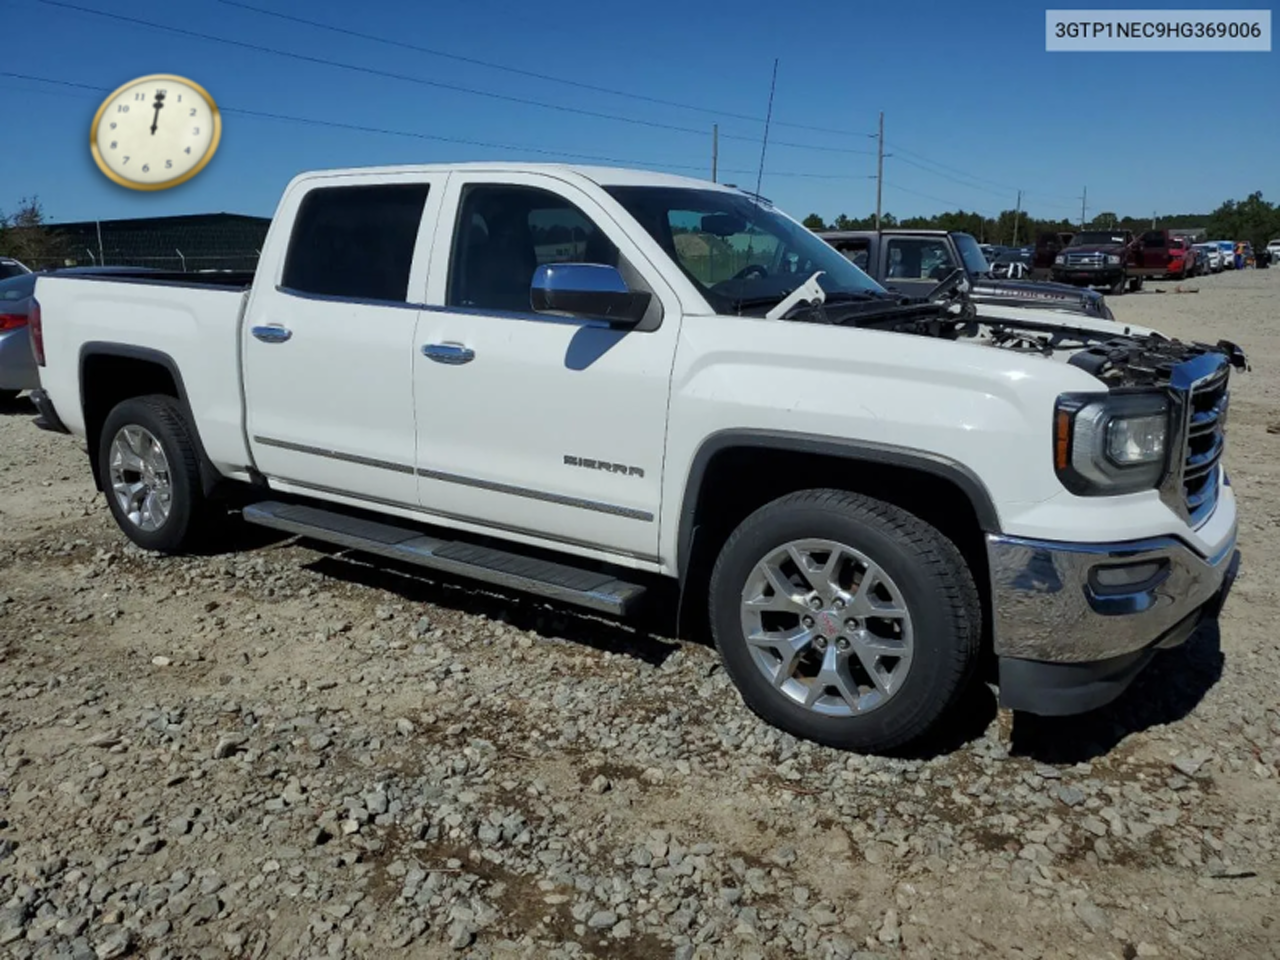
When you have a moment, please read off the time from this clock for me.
12:00
